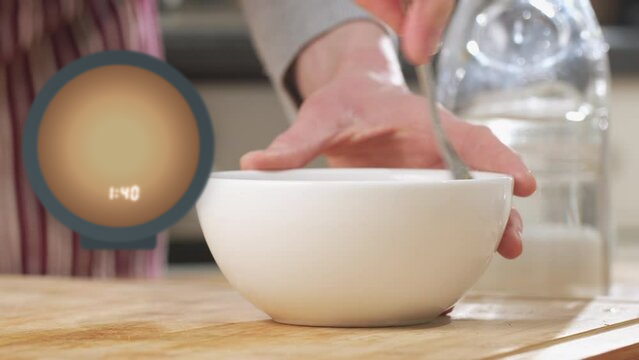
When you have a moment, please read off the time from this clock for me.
1:40
